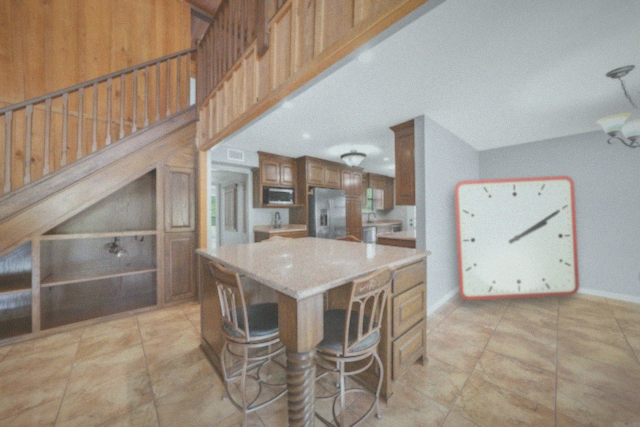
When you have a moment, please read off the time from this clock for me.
2:10
